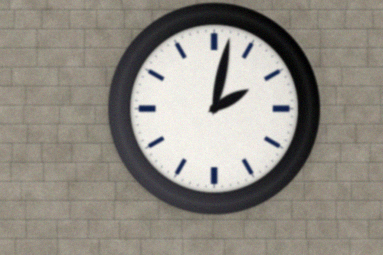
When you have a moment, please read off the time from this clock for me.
2:02
